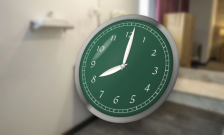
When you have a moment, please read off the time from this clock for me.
8:01
